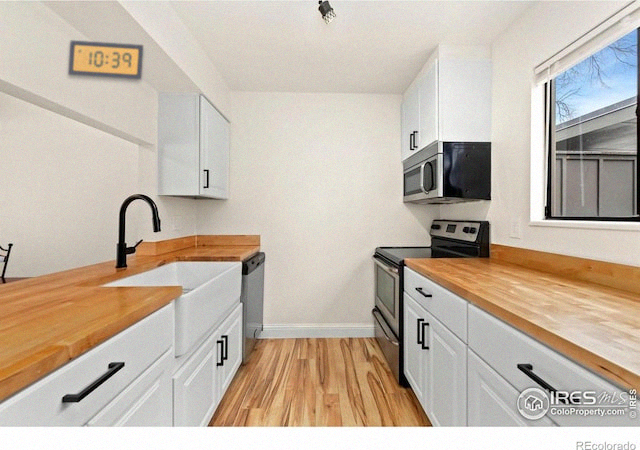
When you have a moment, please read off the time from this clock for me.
10:39
